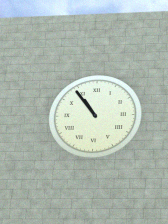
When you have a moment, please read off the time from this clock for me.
10:54
